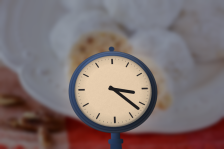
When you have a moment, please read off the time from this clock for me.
3:22
